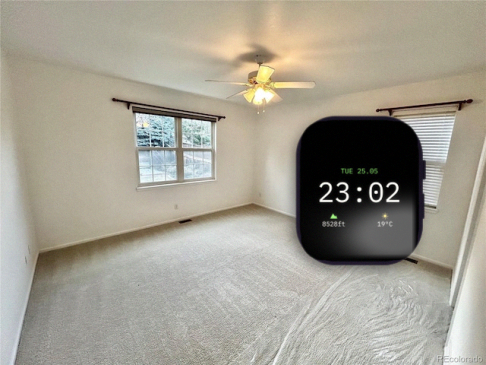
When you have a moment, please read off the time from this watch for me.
23:02
